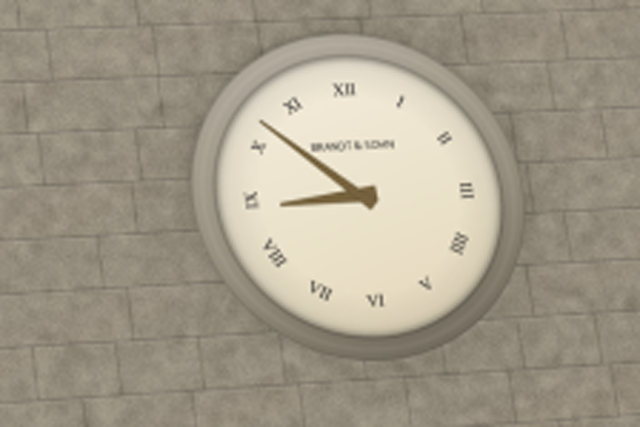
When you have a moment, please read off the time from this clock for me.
8:52
